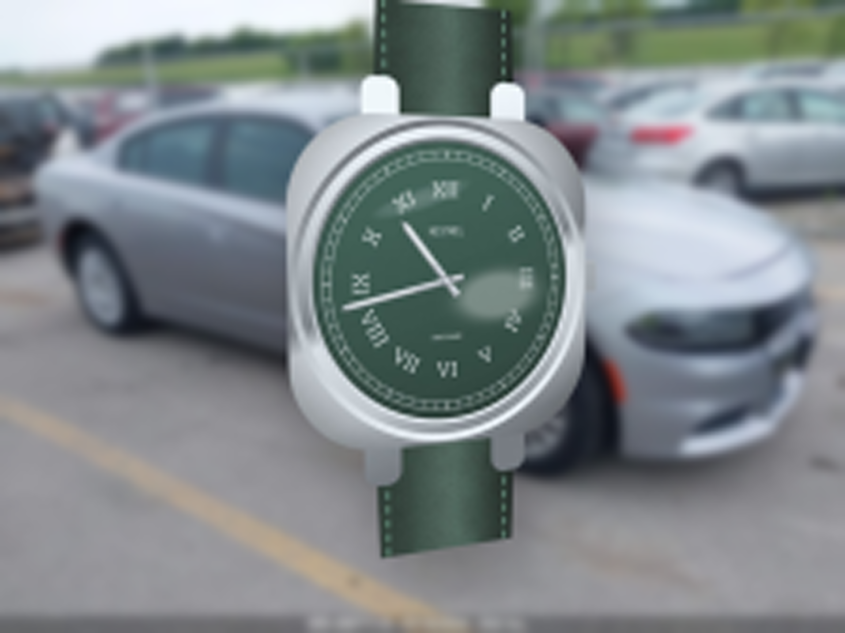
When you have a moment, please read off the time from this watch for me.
10:43
